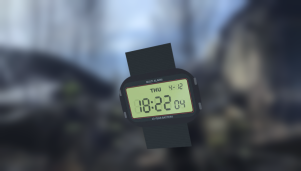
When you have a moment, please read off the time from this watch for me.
18:22:04
